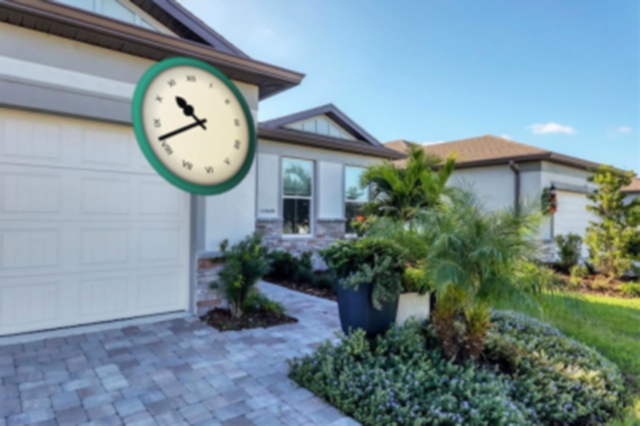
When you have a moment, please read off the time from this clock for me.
10:42
